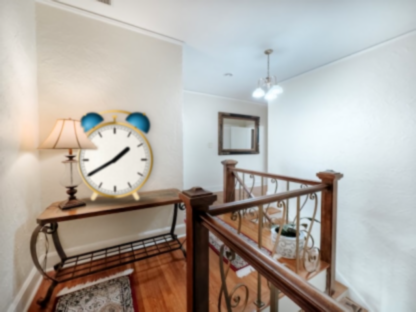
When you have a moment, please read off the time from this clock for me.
1:40
